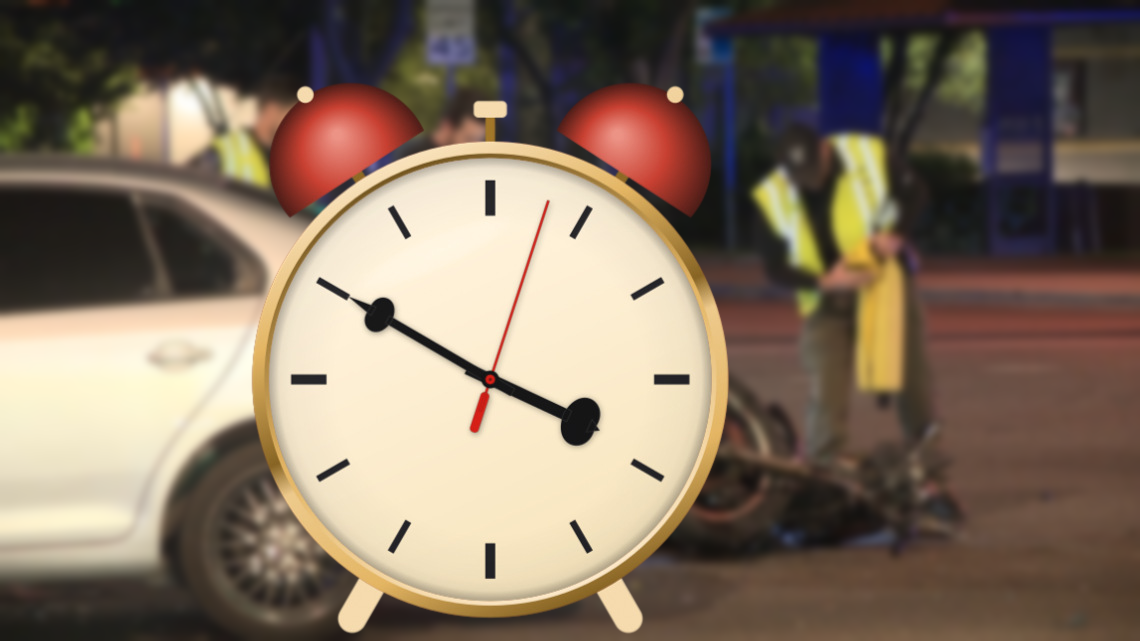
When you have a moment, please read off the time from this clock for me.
3:50:03
